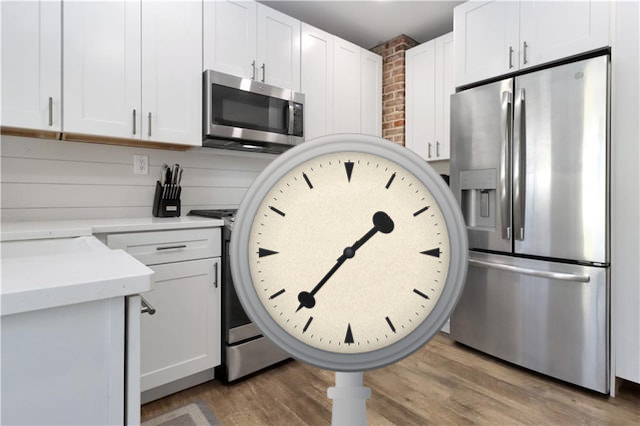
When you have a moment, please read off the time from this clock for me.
1:37
